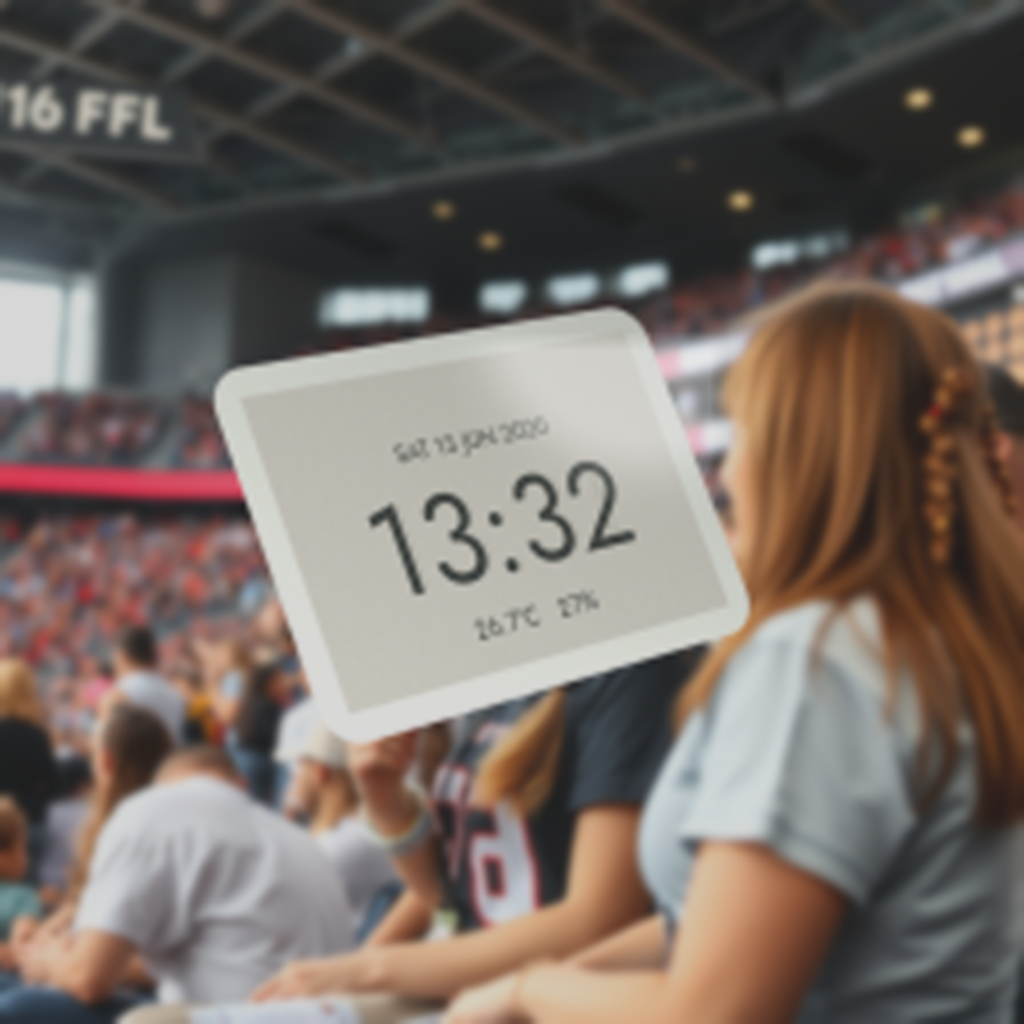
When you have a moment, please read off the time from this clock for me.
13:32
